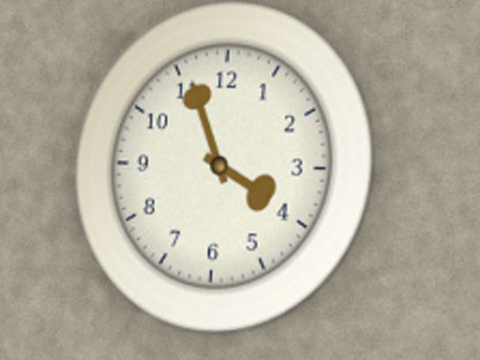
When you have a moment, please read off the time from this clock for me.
3:56
